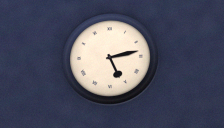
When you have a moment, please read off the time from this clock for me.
5:13
